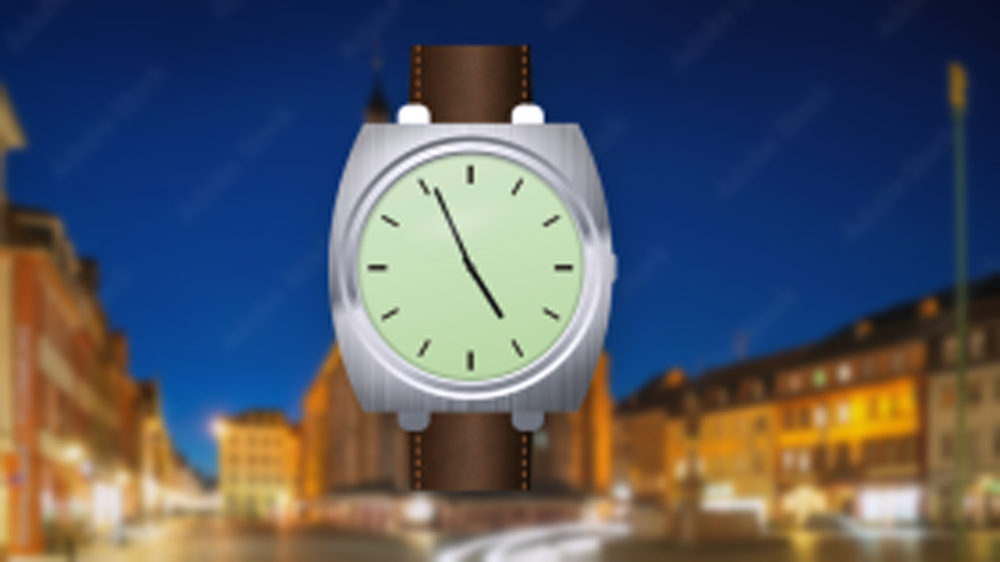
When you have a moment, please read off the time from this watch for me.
4:56
